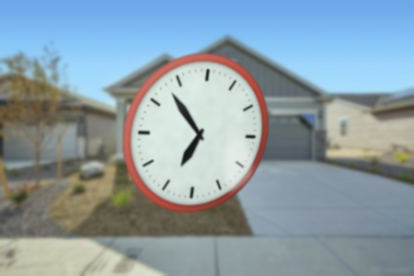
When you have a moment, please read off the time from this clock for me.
6:53
